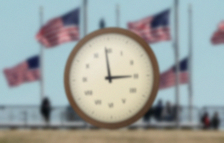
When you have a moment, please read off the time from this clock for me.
2:59
